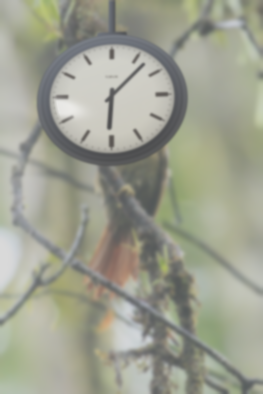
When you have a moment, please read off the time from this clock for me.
6:07
